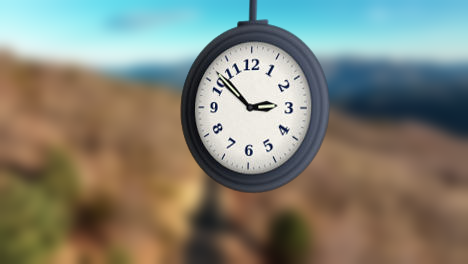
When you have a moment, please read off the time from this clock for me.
2:52
